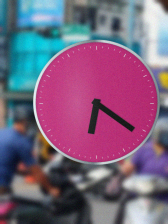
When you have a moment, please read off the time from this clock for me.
6:21
